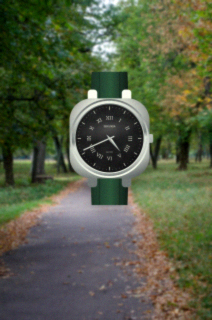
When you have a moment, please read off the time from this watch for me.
4:41
